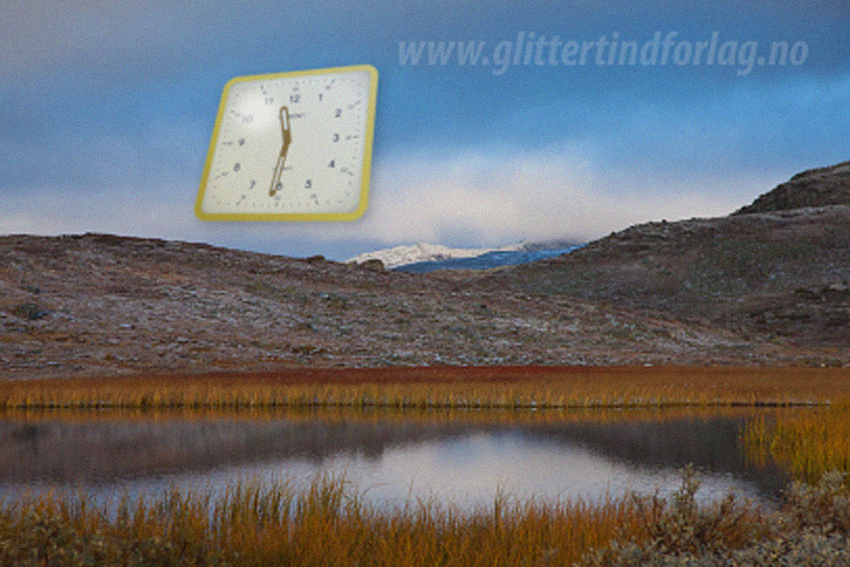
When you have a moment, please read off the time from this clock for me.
11:31
